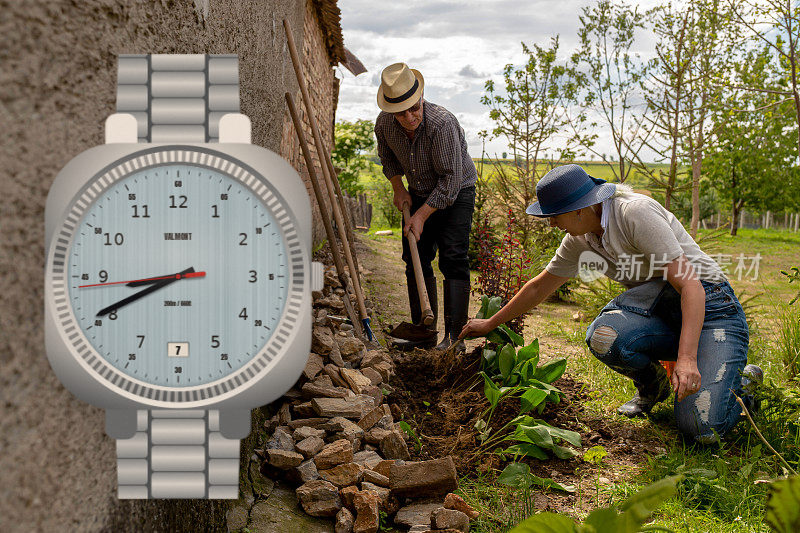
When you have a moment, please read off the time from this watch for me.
8:40:44
